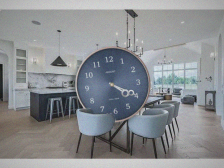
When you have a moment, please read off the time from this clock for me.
4:20
